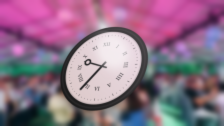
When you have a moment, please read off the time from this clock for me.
9:36
